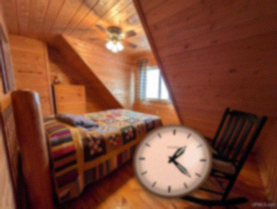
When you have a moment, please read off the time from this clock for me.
1:22
